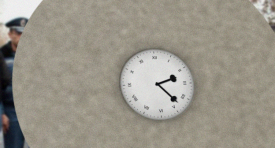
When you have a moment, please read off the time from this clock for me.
2:23
